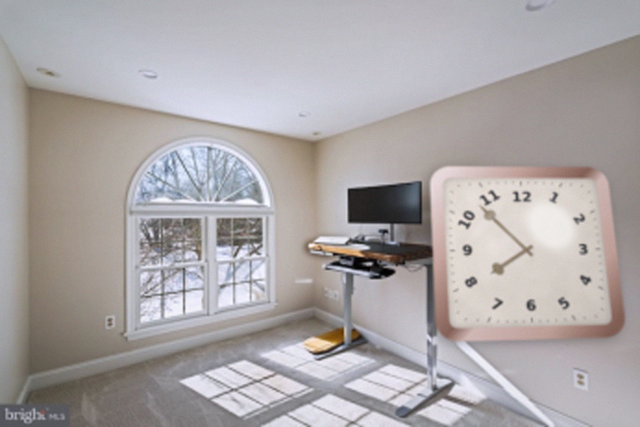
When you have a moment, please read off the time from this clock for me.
7:53
